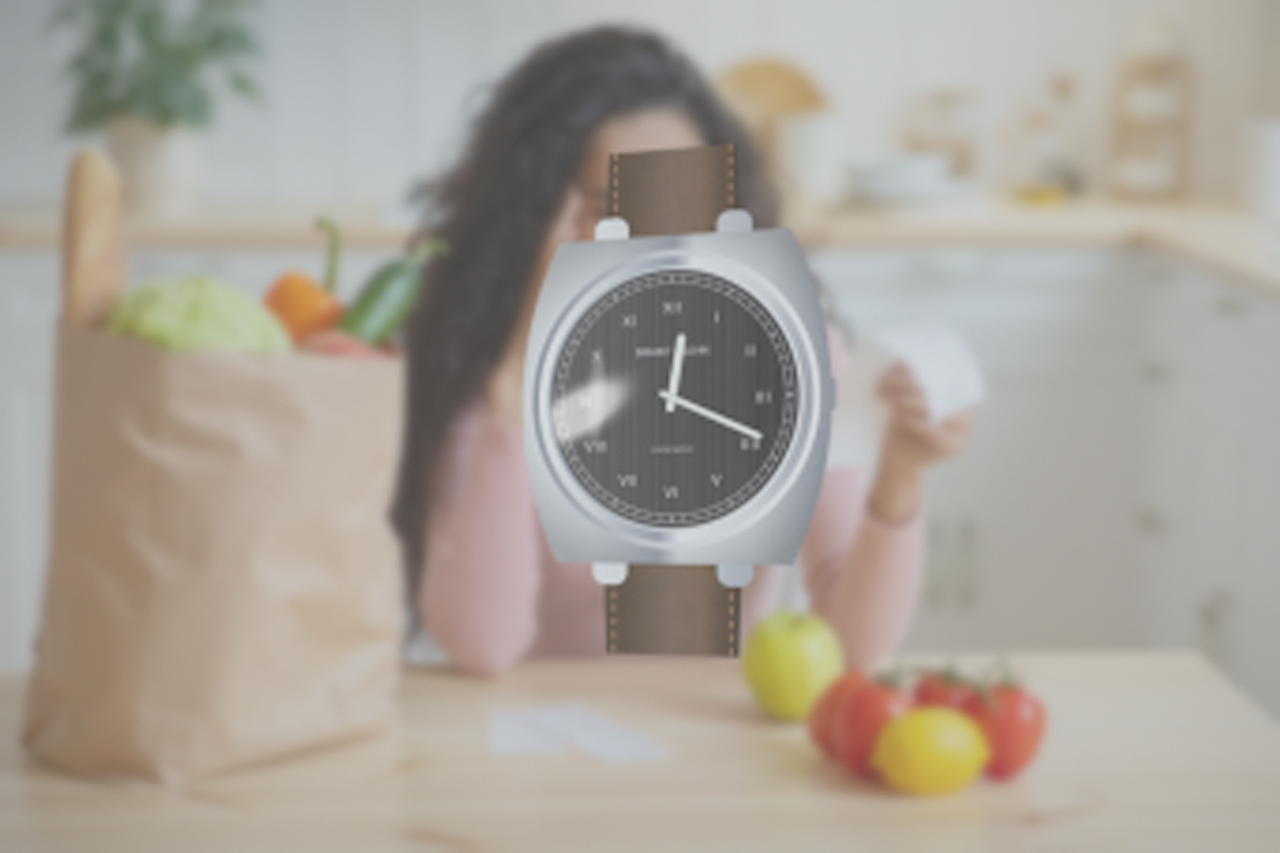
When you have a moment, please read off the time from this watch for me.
12:19
